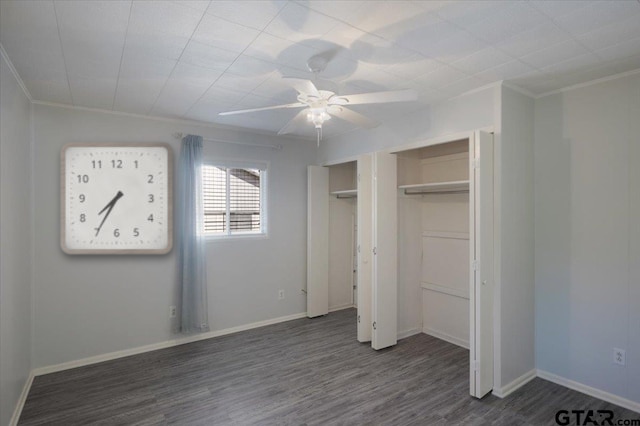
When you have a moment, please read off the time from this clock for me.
7:35
